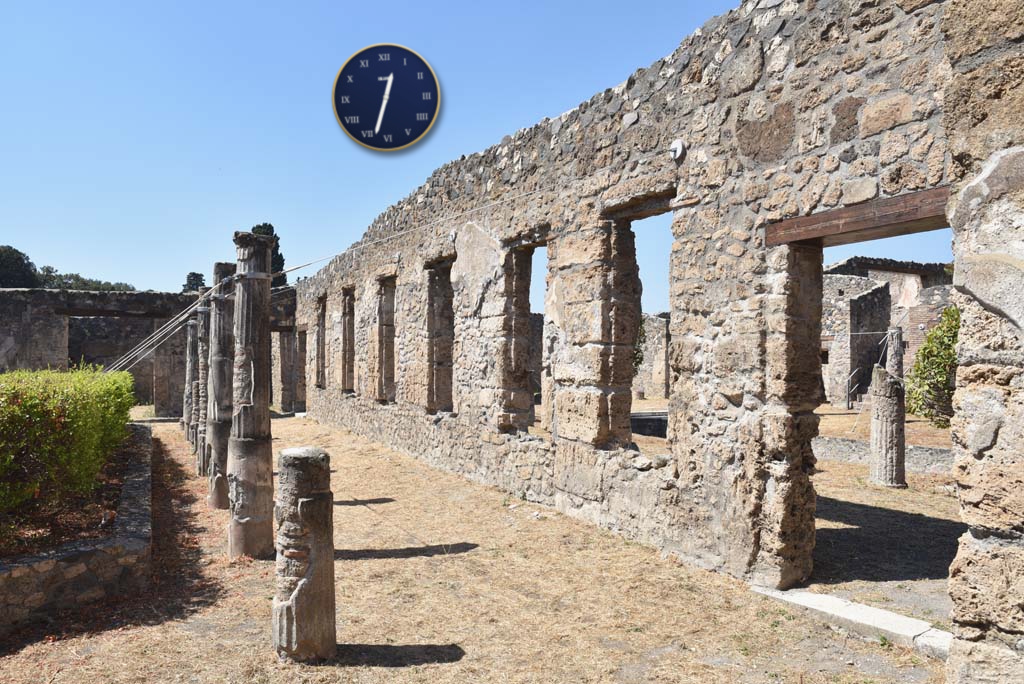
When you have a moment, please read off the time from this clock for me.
12:33
